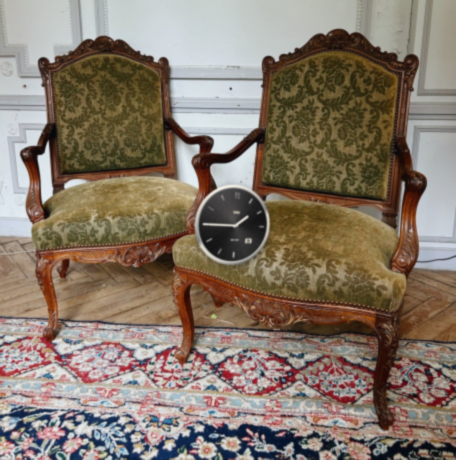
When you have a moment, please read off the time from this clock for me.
1:45
